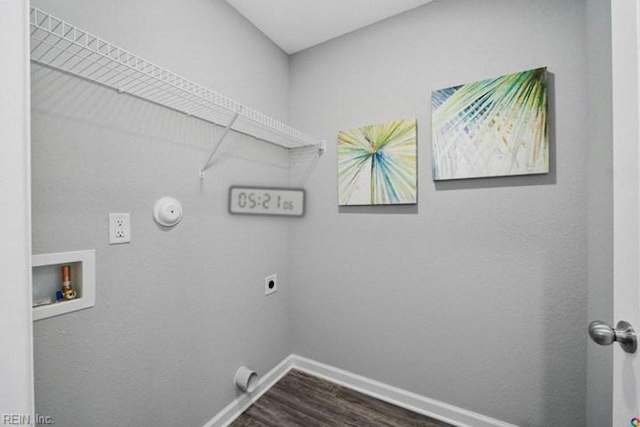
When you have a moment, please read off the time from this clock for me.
5:21
